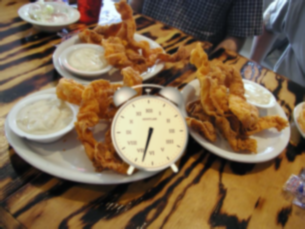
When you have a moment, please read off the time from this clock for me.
6:33
